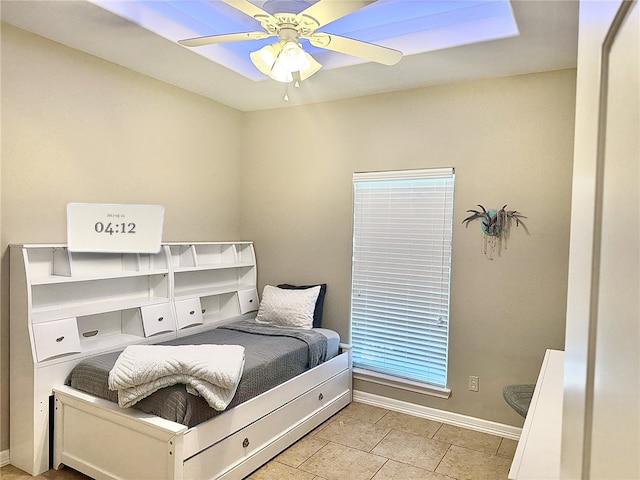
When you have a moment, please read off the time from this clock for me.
4:12
